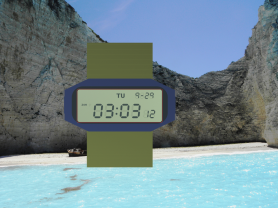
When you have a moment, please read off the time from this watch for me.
3:03:12
